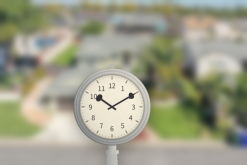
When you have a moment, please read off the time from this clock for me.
10:10
